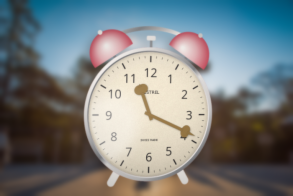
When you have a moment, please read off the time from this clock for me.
11:19
